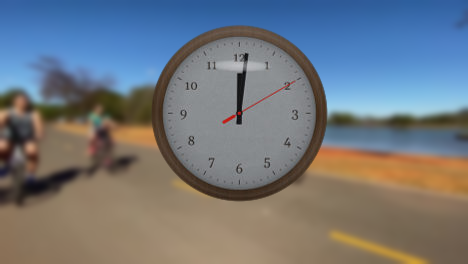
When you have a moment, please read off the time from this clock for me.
12:01:10
